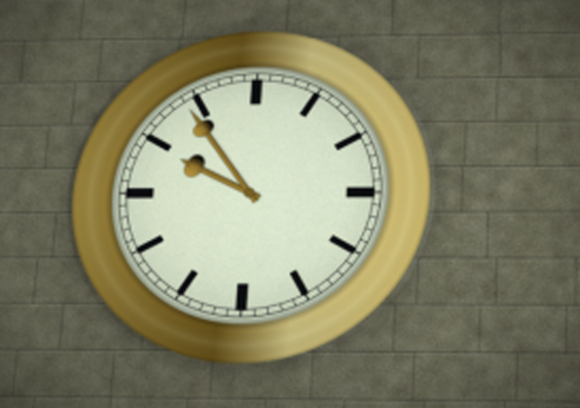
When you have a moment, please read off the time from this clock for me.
9:54
